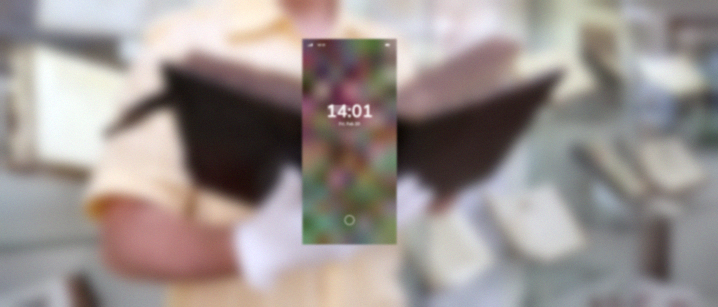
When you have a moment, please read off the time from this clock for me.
14:01
